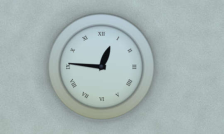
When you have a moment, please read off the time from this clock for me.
12:46
